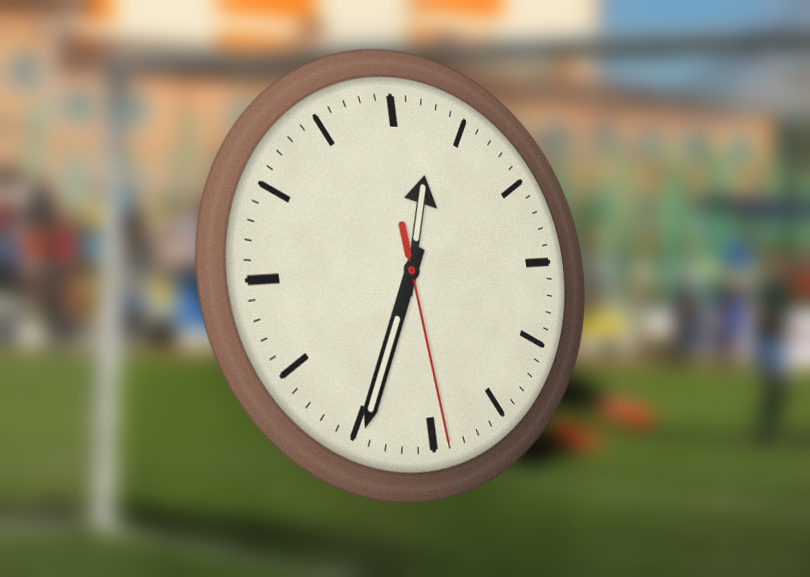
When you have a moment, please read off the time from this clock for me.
12:34:29
